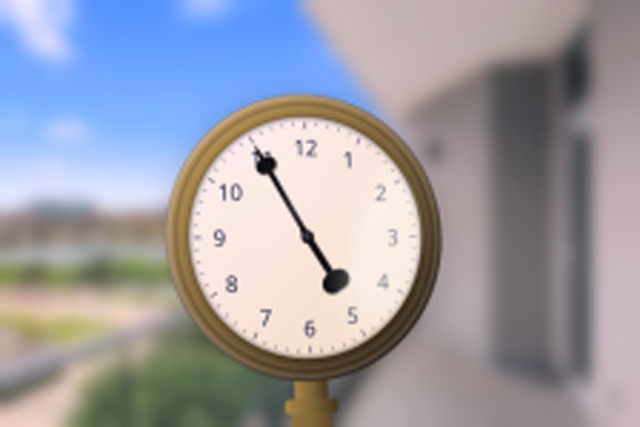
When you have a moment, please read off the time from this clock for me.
4:55
